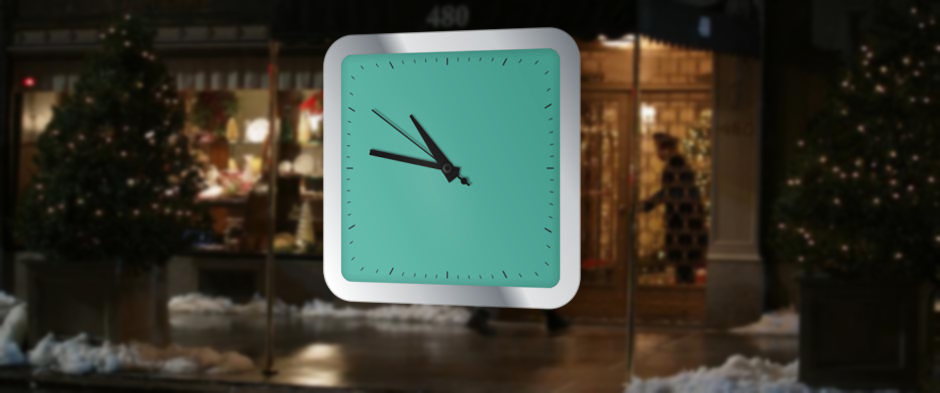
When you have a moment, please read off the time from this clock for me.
10:46:51
